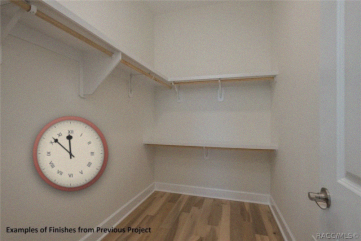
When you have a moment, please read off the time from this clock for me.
11:52
